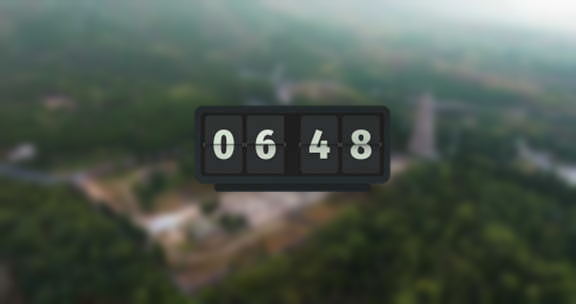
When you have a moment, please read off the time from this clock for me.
6:48
